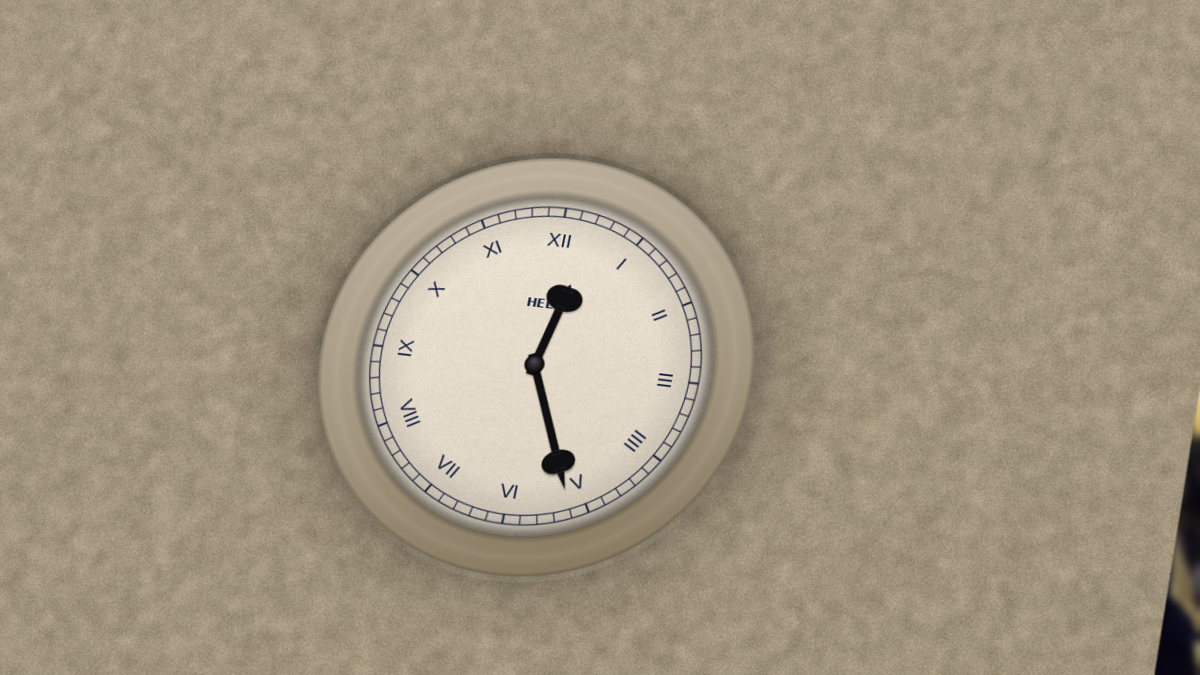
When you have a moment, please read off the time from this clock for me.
12:26
